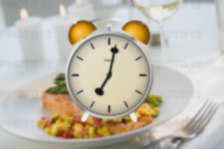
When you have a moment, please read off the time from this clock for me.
7:02
